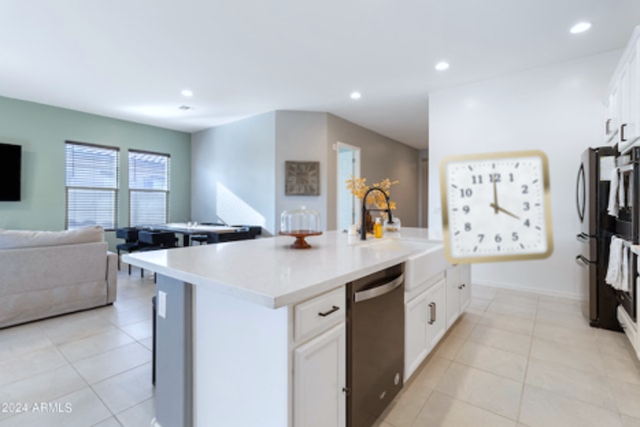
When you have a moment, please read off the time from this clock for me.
4:00
